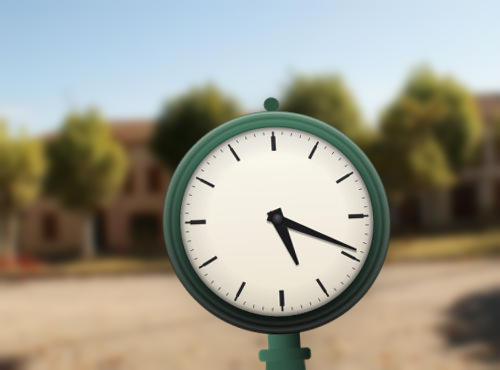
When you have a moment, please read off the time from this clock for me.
5:19
